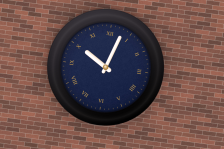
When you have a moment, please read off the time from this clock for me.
10:03
